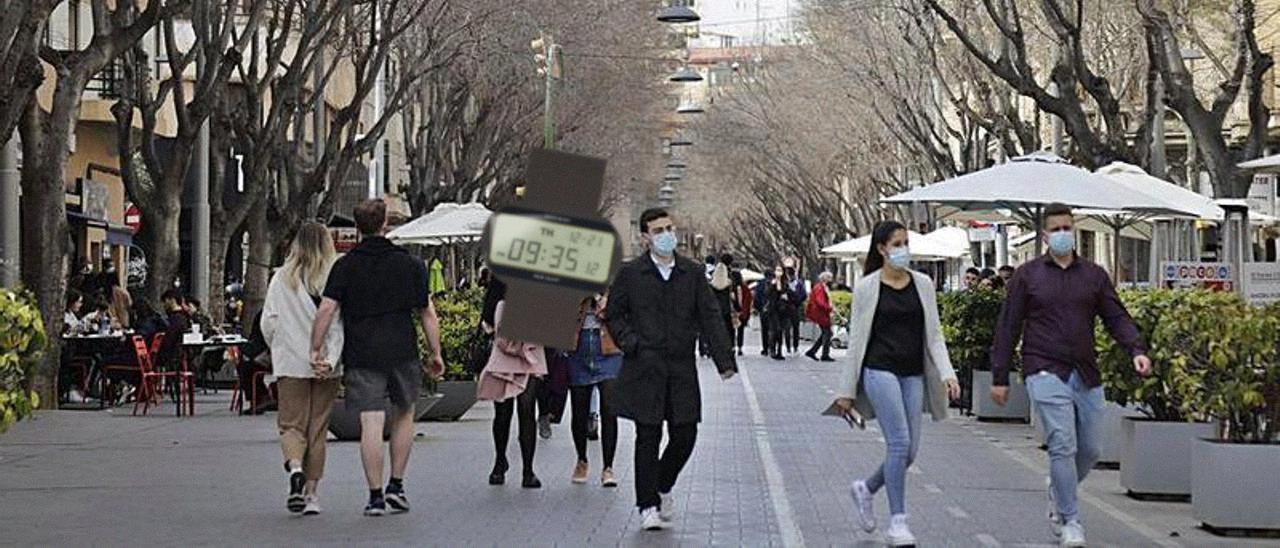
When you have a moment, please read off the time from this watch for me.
9:35:12
